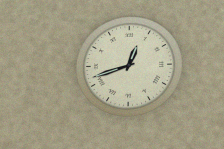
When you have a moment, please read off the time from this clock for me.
12:42
